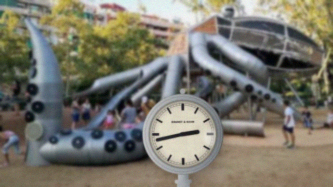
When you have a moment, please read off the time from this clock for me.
2:43
